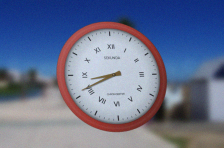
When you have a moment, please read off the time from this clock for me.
8:41
